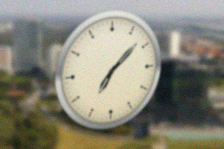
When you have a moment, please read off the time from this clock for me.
7:08
